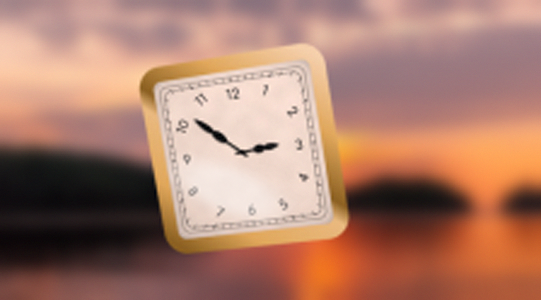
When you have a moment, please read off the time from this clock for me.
2:52
